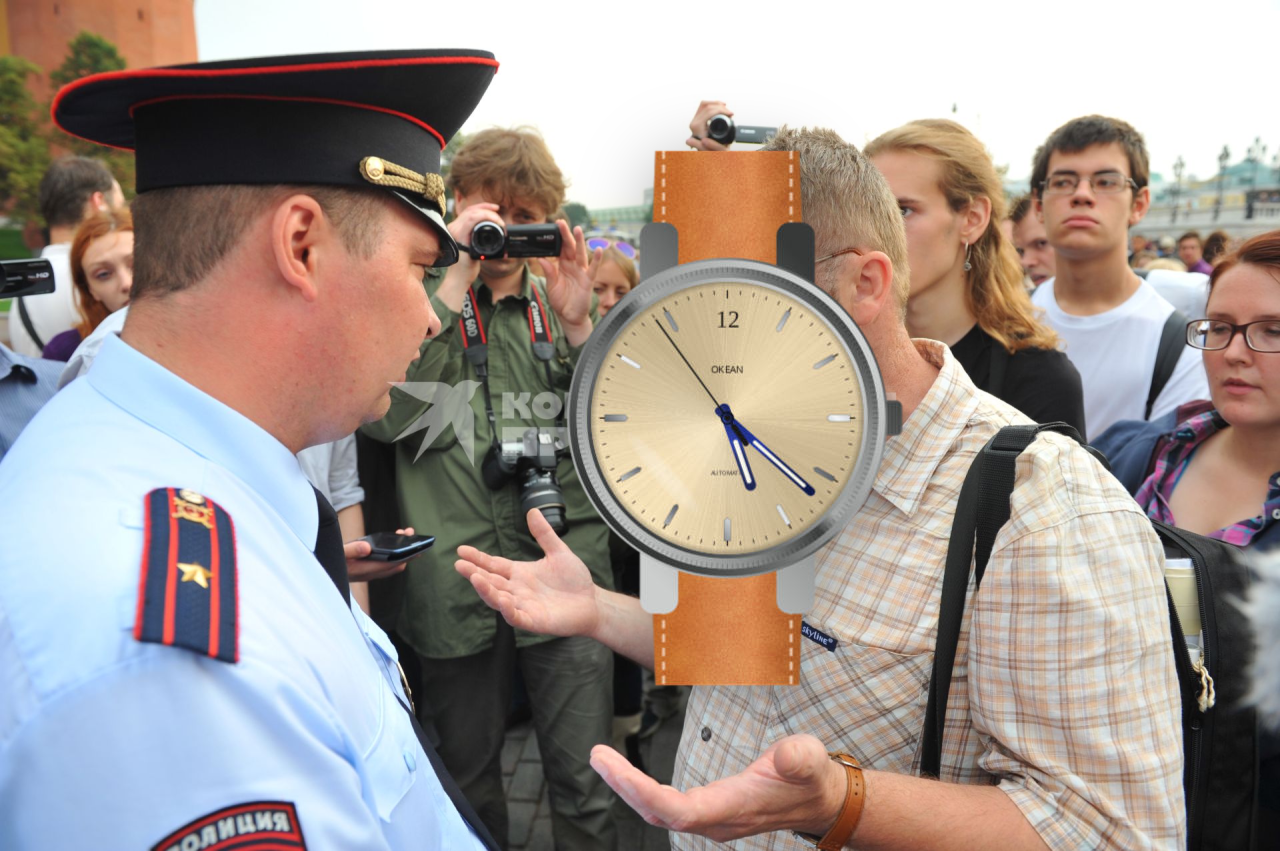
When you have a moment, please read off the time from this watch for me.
5:21:54
